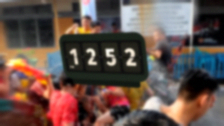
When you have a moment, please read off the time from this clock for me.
12:52
